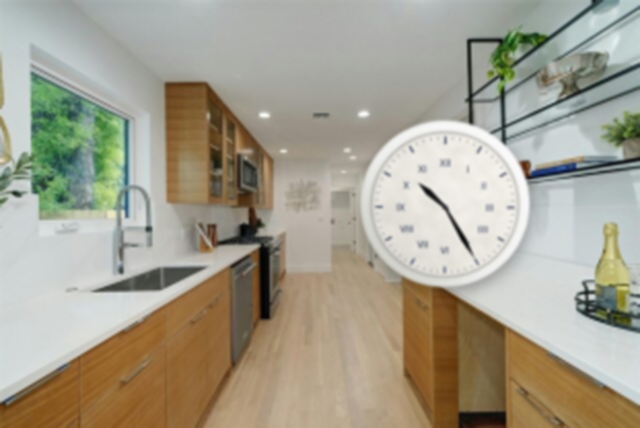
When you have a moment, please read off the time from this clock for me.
10:25
